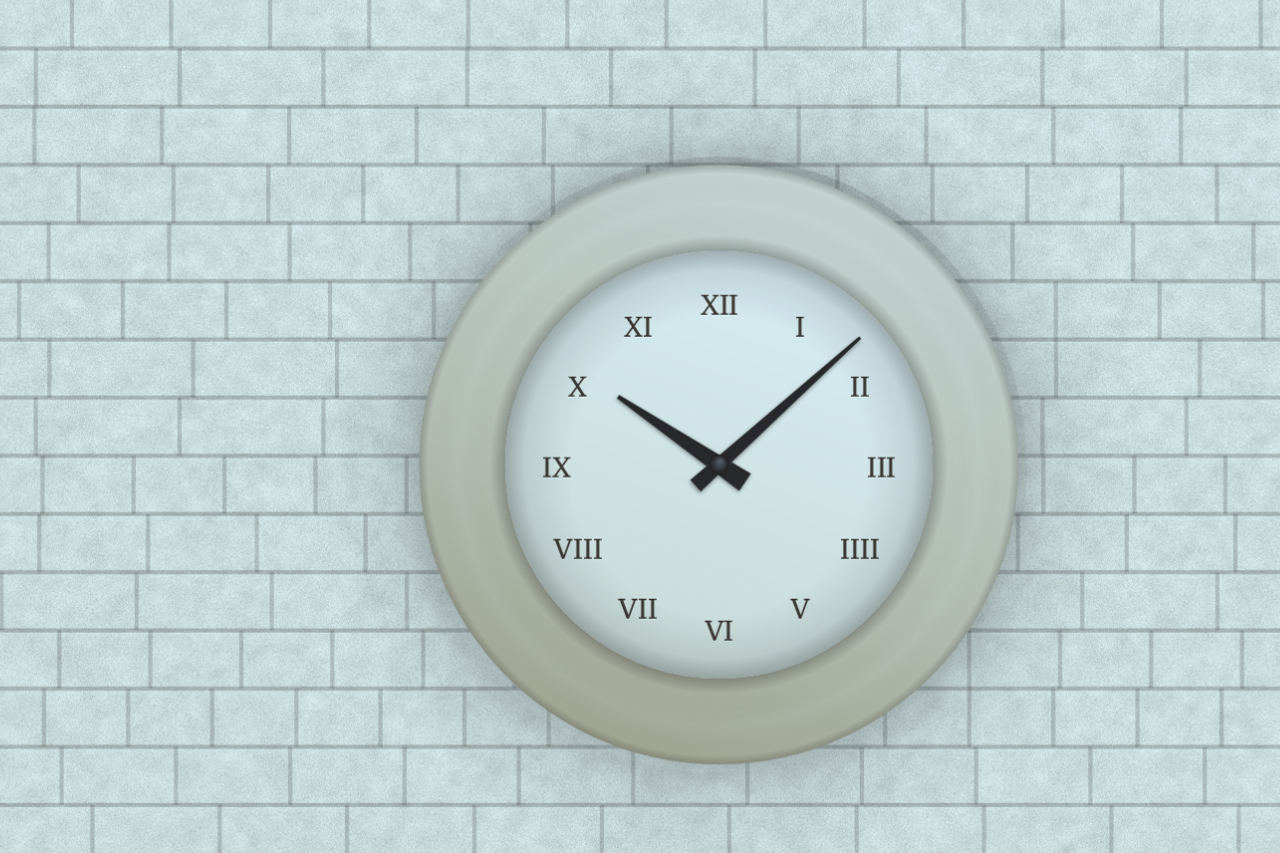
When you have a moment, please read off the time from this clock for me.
10:08
